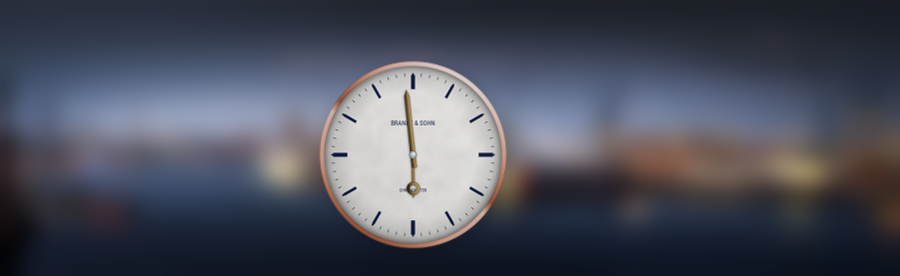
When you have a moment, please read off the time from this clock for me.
5:59
